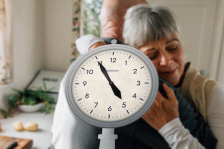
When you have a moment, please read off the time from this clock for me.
4:55
